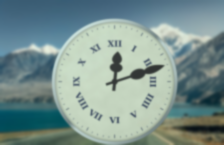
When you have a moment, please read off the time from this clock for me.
12:12
